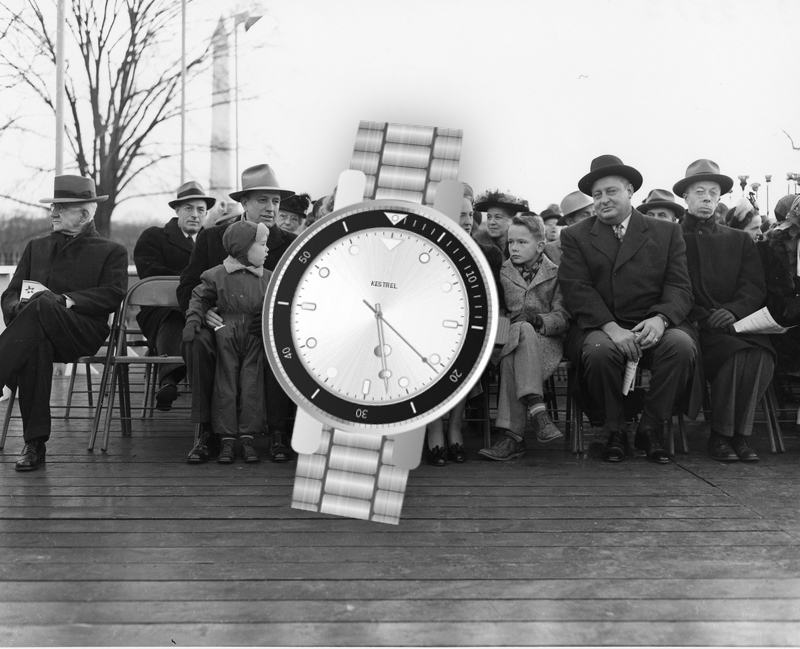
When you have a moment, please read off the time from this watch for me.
5:27:21
